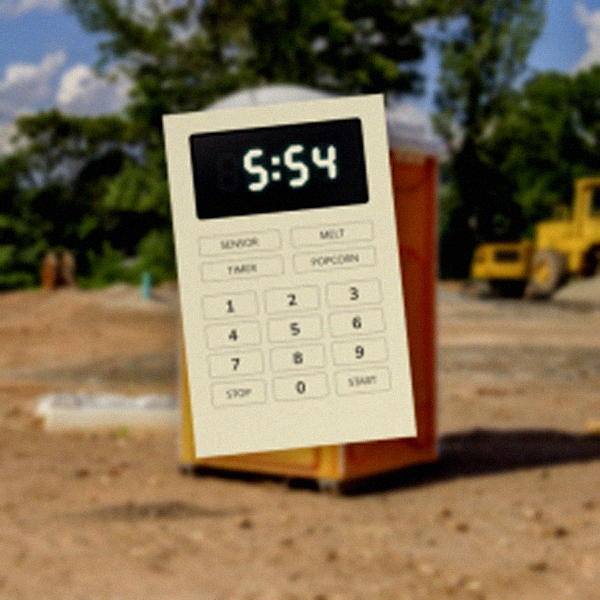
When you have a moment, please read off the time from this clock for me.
5:54
